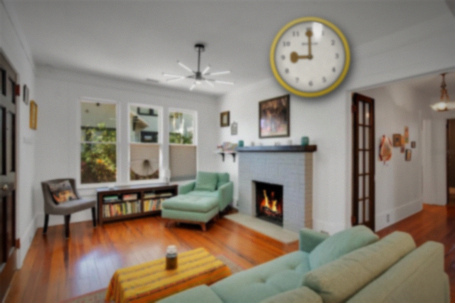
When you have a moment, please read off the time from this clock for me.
9:00
